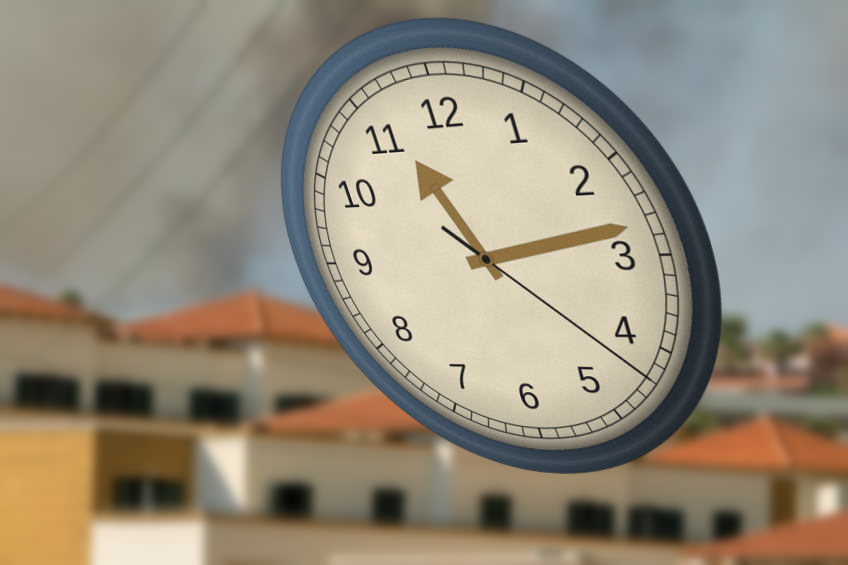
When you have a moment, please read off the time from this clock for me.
11:13:22
